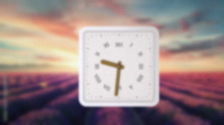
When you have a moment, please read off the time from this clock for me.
9:31
